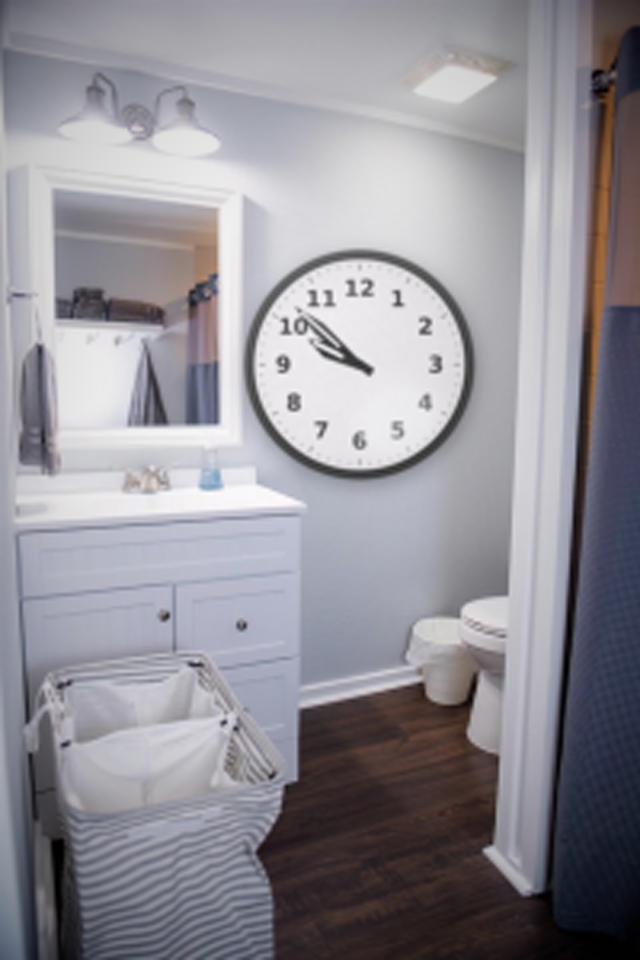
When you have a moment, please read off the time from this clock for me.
9:52
